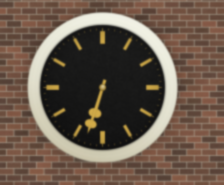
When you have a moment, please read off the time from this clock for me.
6:33
